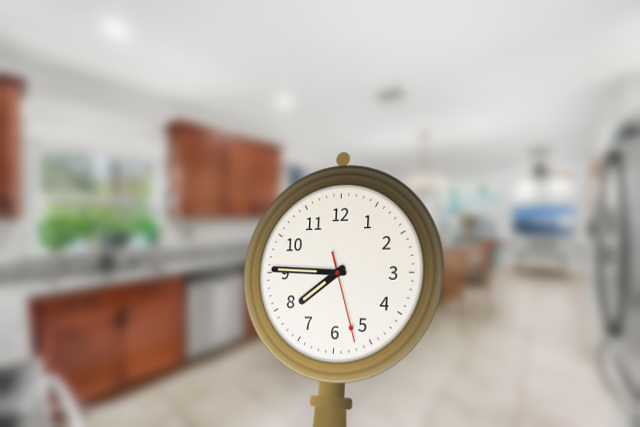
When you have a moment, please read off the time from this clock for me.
7:45:27
